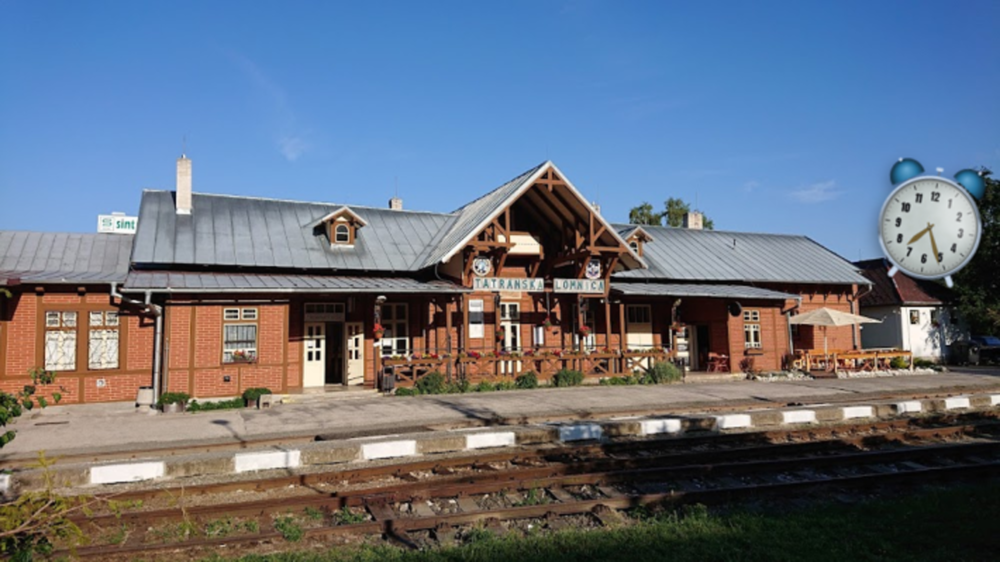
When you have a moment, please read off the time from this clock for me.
7:26
